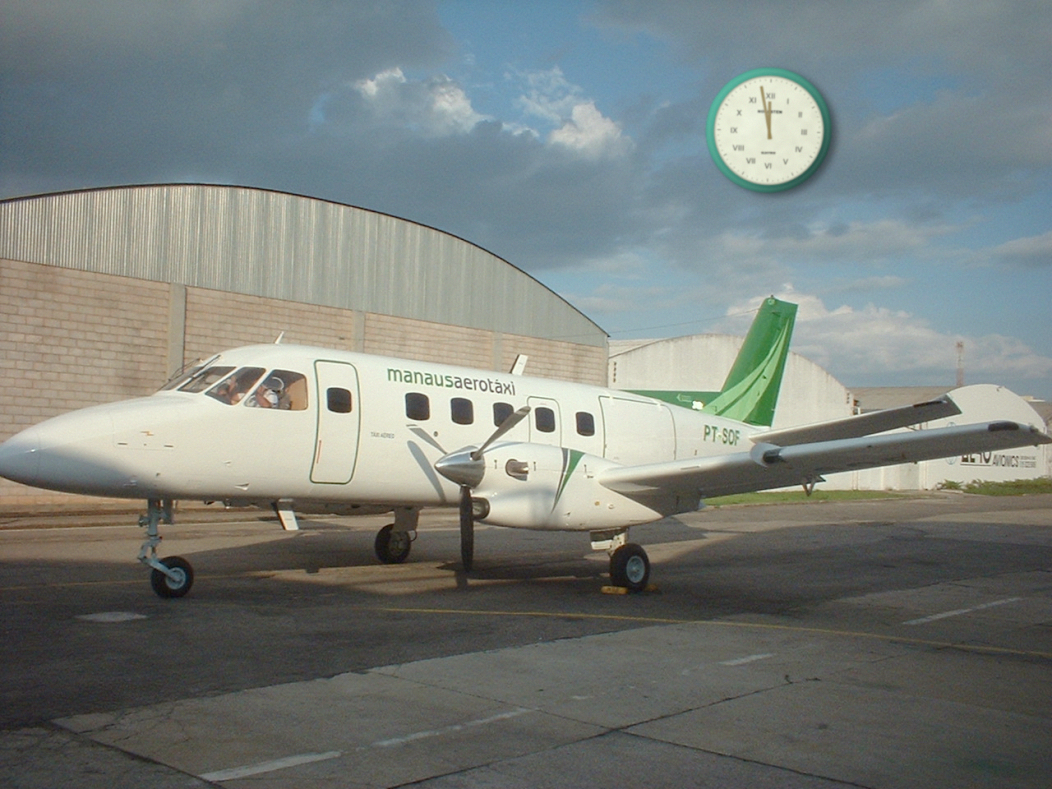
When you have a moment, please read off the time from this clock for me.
11:58
